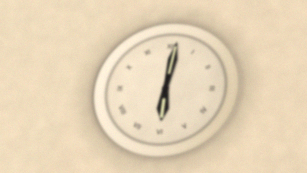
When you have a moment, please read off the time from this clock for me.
6:01
